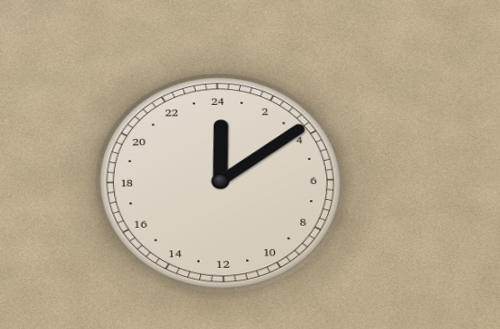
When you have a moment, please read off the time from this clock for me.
0:09
